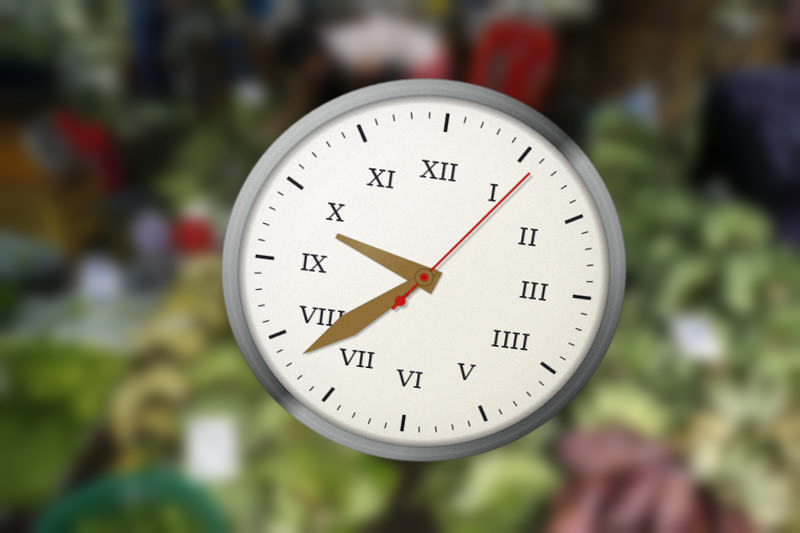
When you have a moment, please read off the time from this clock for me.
9:38:06
